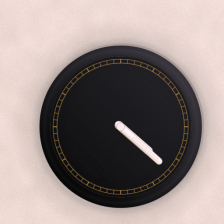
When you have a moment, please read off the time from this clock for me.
4:22
